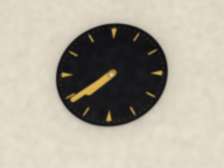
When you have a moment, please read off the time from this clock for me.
7:39
